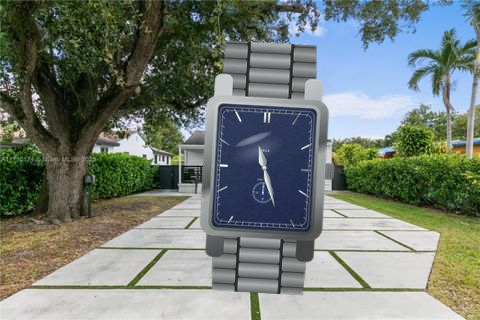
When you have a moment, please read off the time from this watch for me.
11:27
